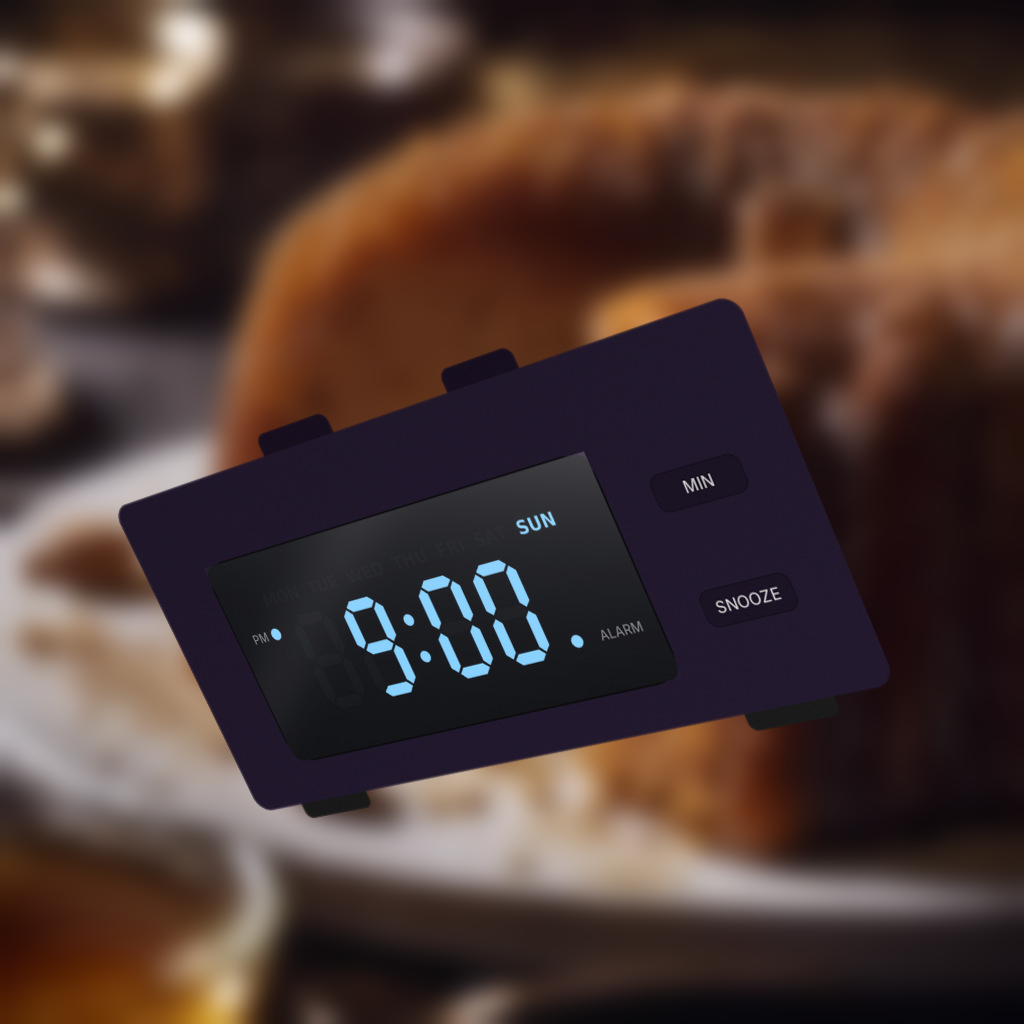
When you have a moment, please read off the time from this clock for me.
9:00
